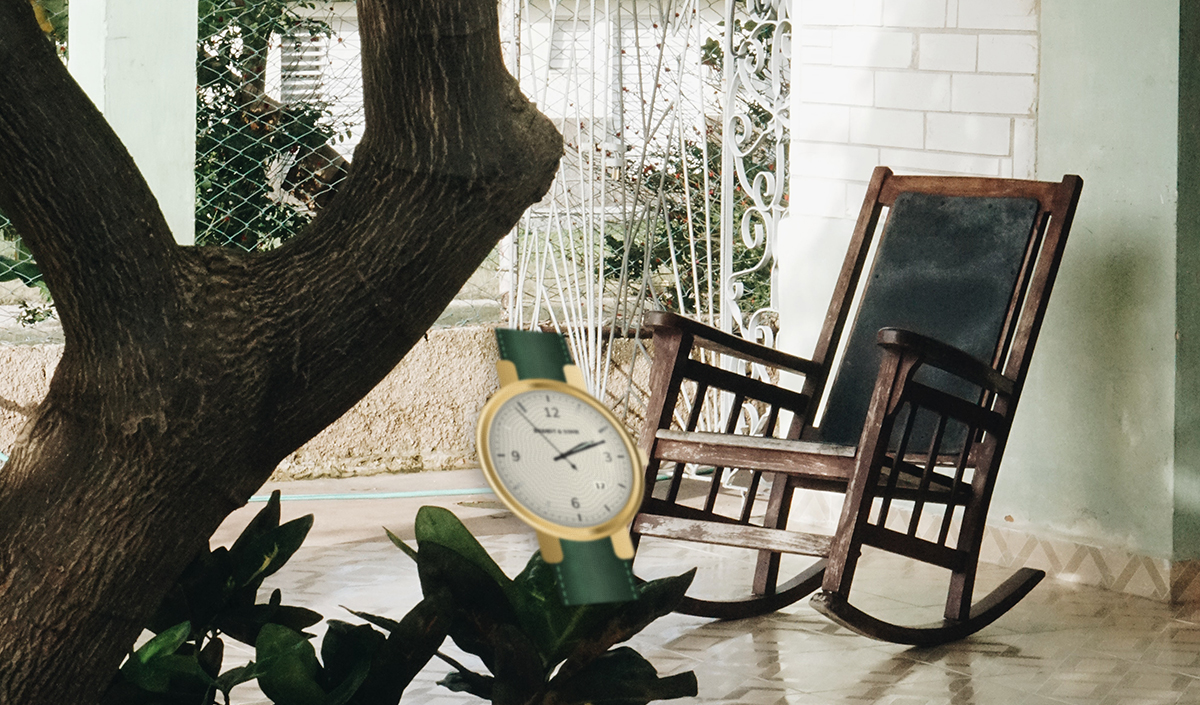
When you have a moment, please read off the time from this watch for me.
2:11:54
